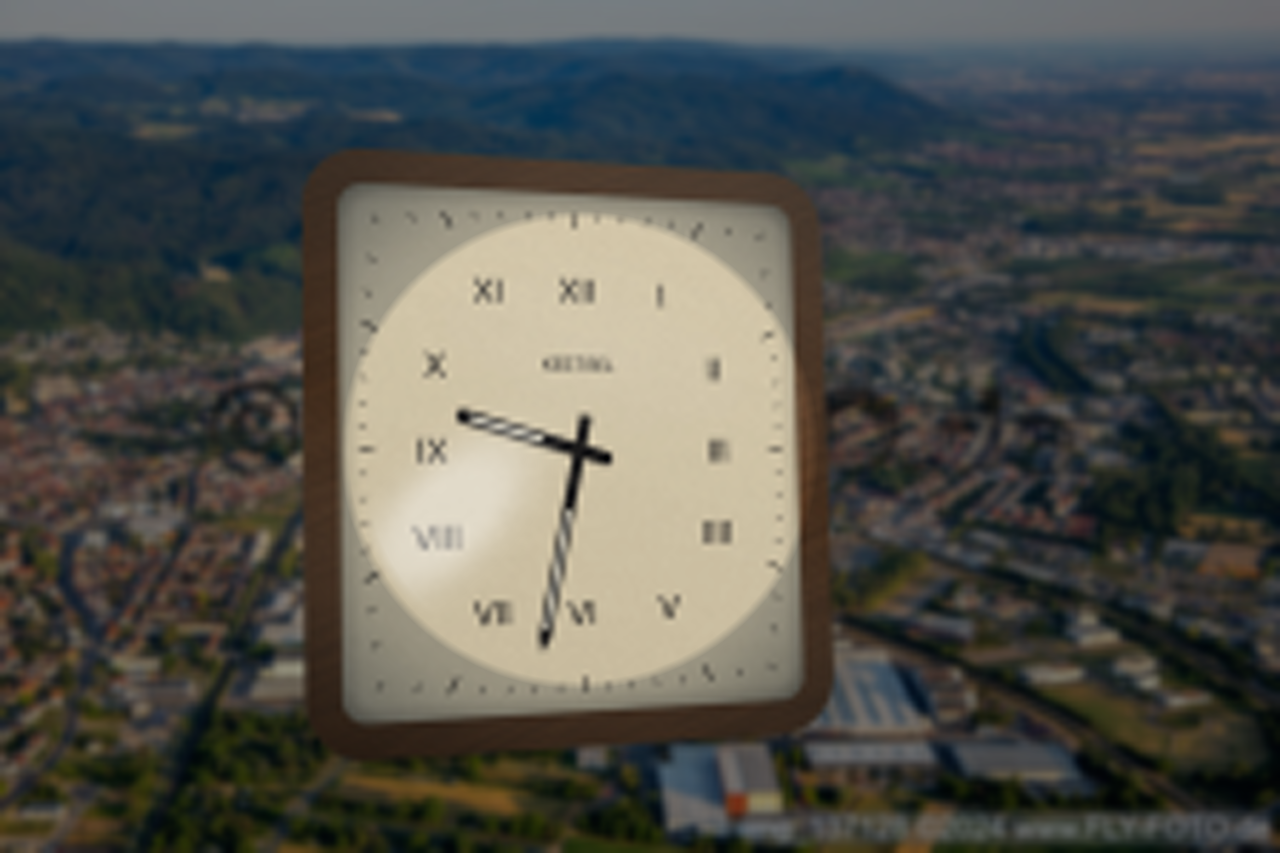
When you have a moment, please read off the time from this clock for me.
9:32
